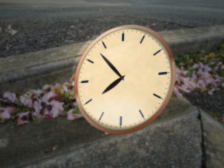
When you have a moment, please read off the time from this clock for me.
7:53
